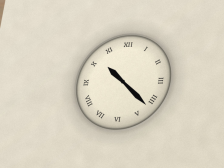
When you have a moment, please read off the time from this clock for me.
10:22
